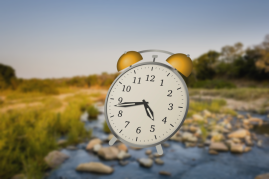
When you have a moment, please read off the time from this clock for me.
4:43
